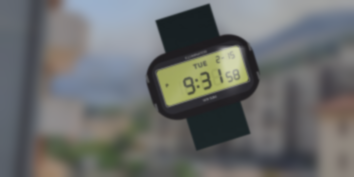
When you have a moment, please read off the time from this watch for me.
9:31:58
